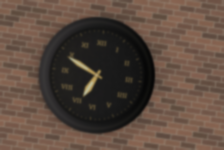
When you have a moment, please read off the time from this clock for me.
6:49
